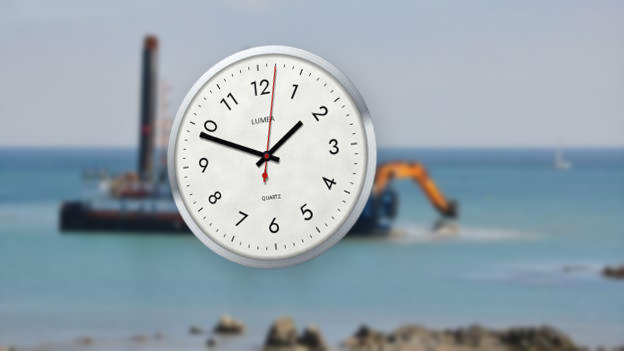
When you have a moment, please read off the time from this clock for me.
1:49:02
